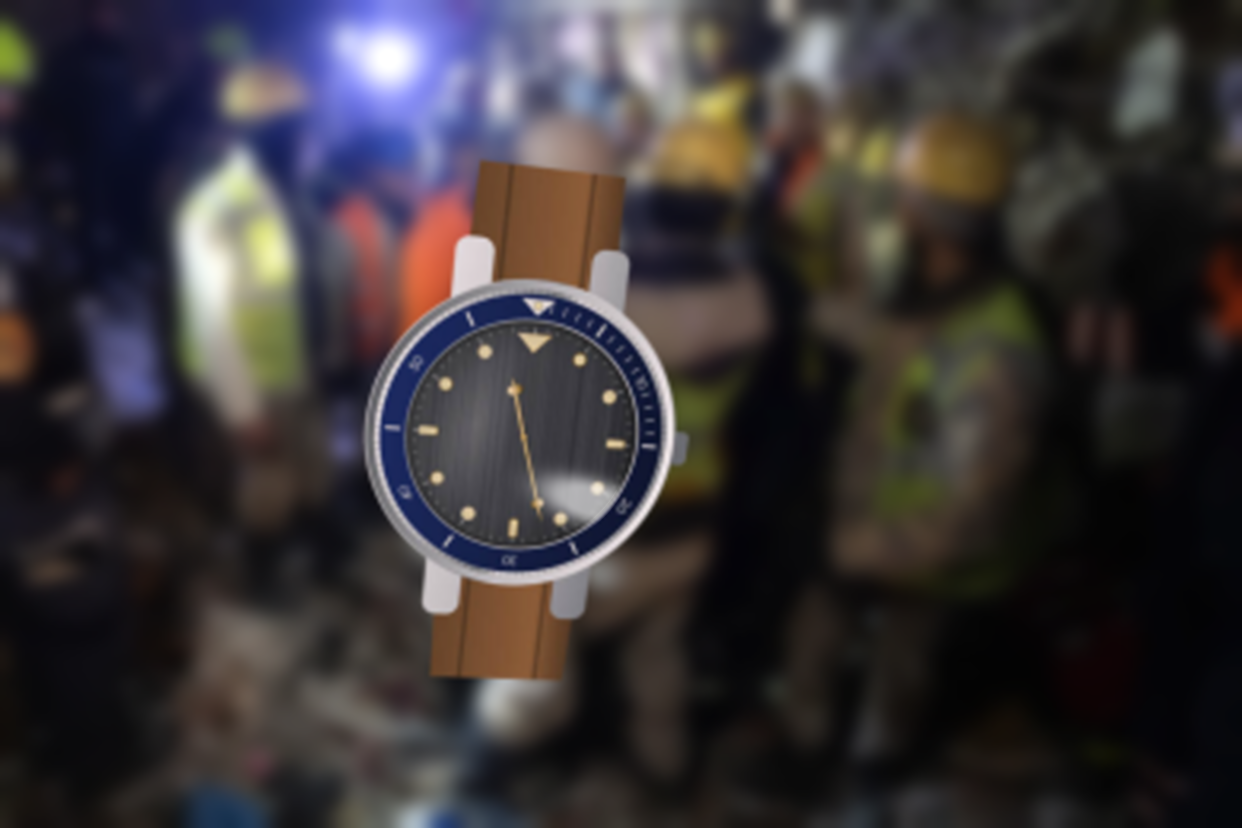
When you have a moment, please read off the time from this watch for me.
11:27
